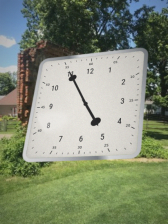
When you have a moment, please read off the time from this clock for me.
4:55
